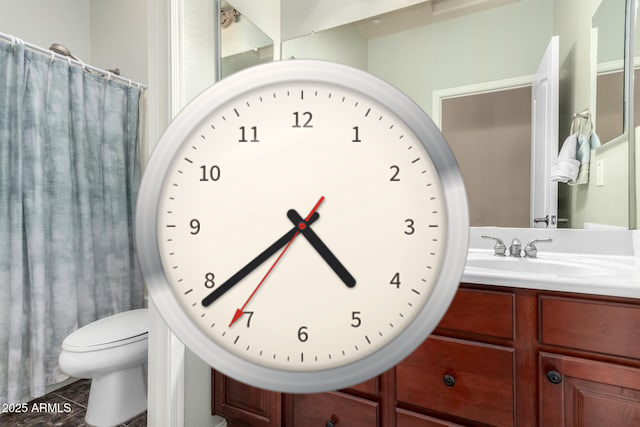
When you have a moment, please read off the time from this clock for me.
4:38:36
